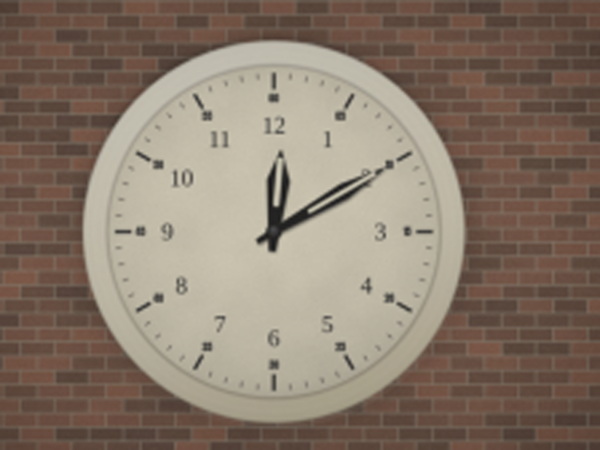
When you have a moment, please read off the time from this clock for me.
12:10
